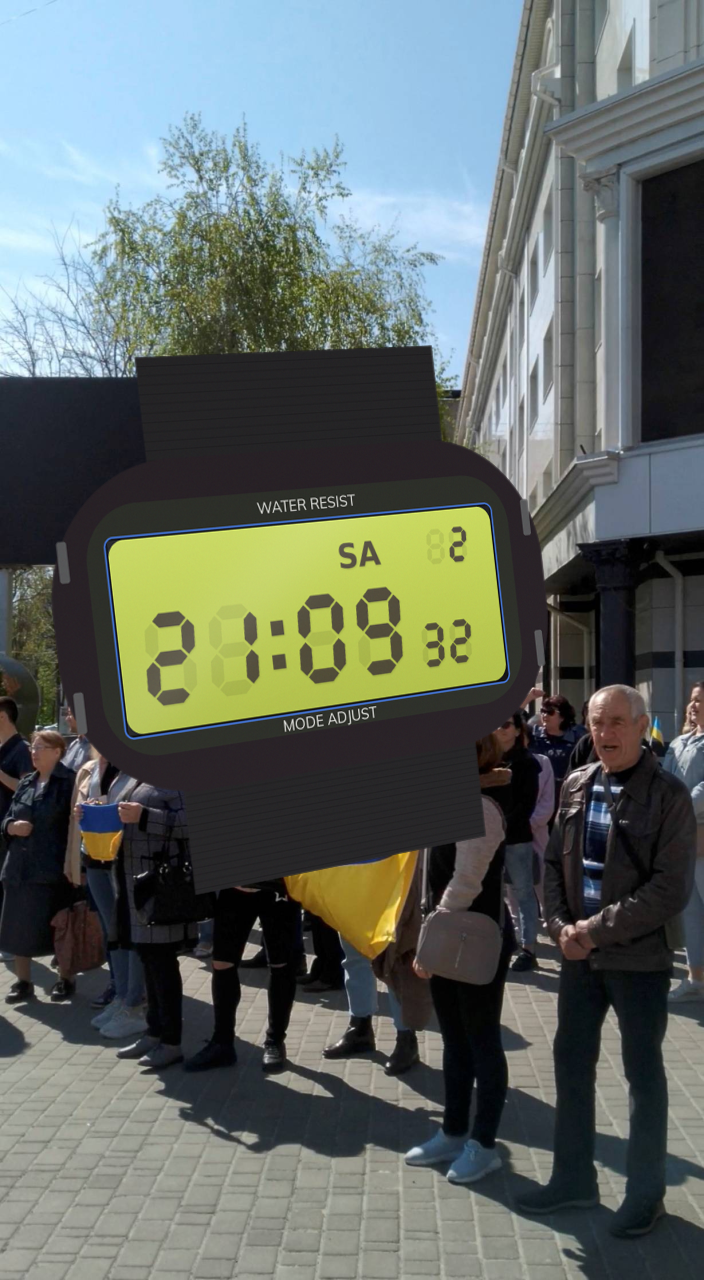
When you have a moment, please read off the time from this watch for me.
21:09:32
